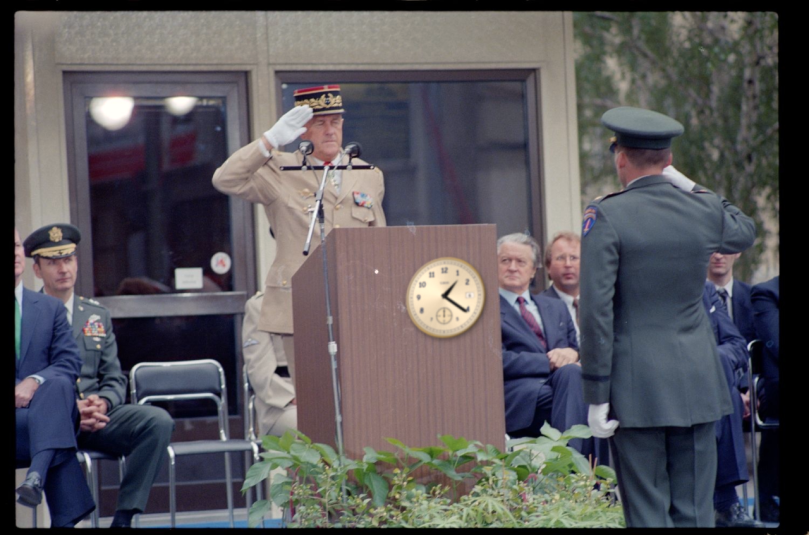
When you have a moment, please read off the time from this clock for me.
1:21
